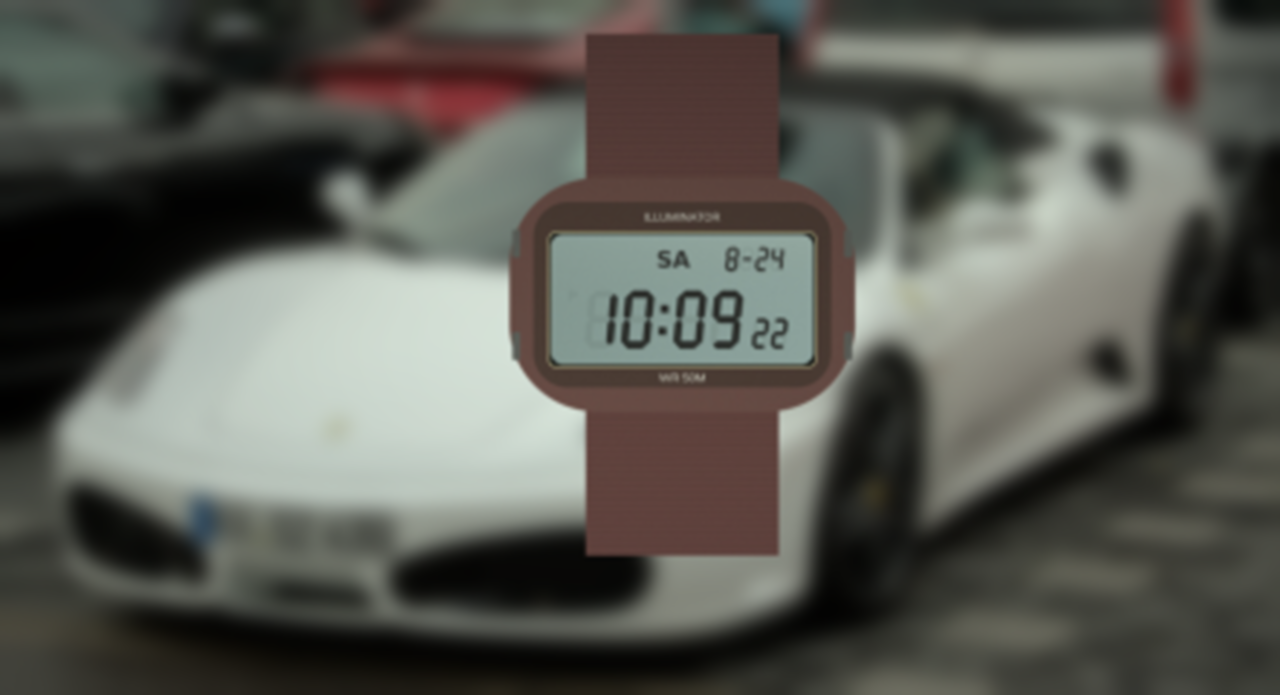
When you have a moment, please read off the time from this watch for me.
10:09:22
